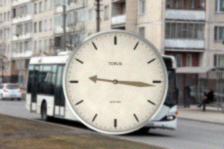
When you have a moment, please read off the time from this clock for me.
9:16
